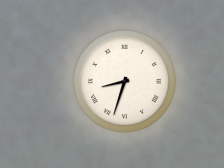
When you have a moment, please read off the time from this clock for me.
8:33
